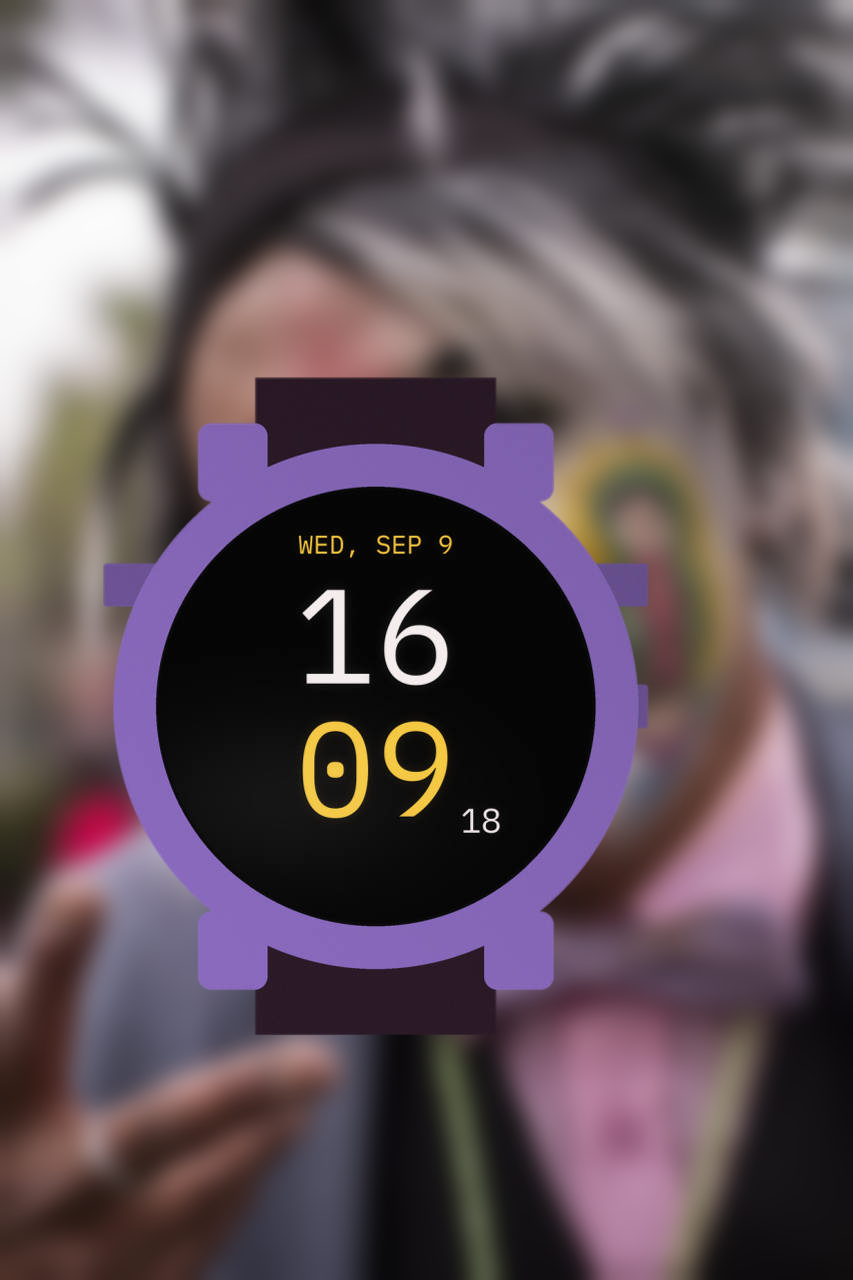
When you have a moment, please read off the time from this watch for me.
16:09:18
